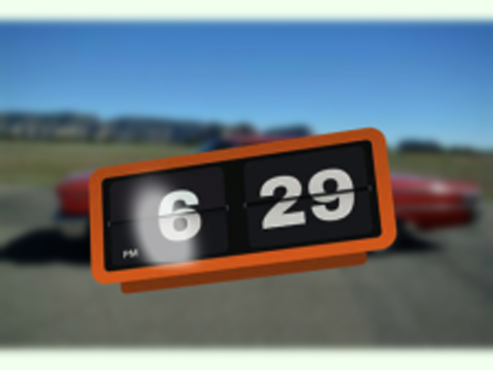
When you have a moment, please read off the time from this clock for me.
6:29
